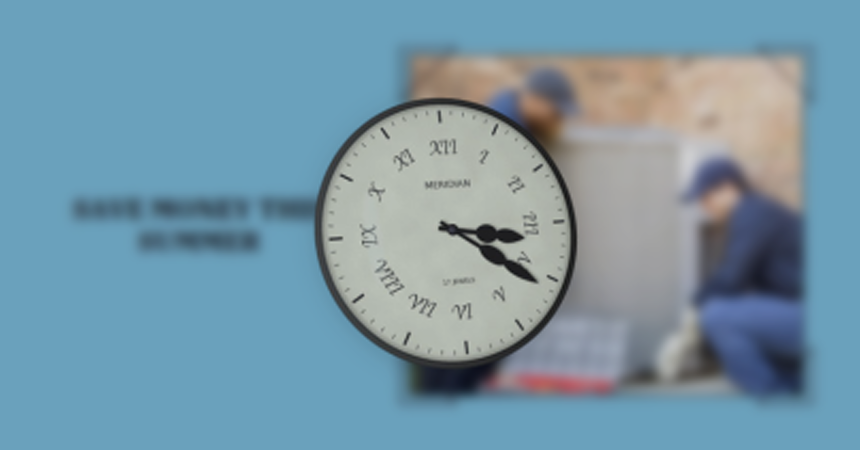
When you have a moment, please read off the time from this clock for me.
3:21
